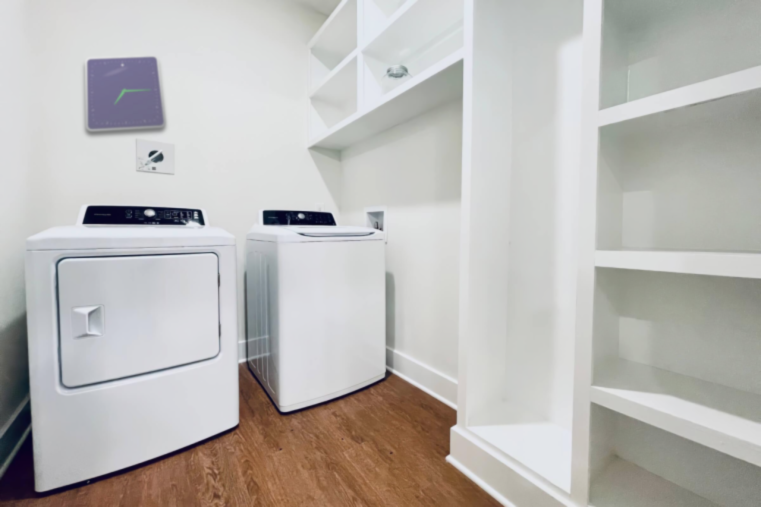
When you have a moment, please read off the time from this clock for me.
7:15
